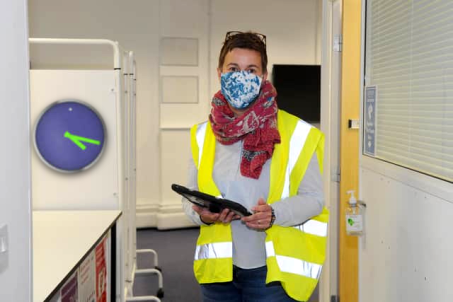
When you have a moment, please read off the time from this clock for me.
4:17
